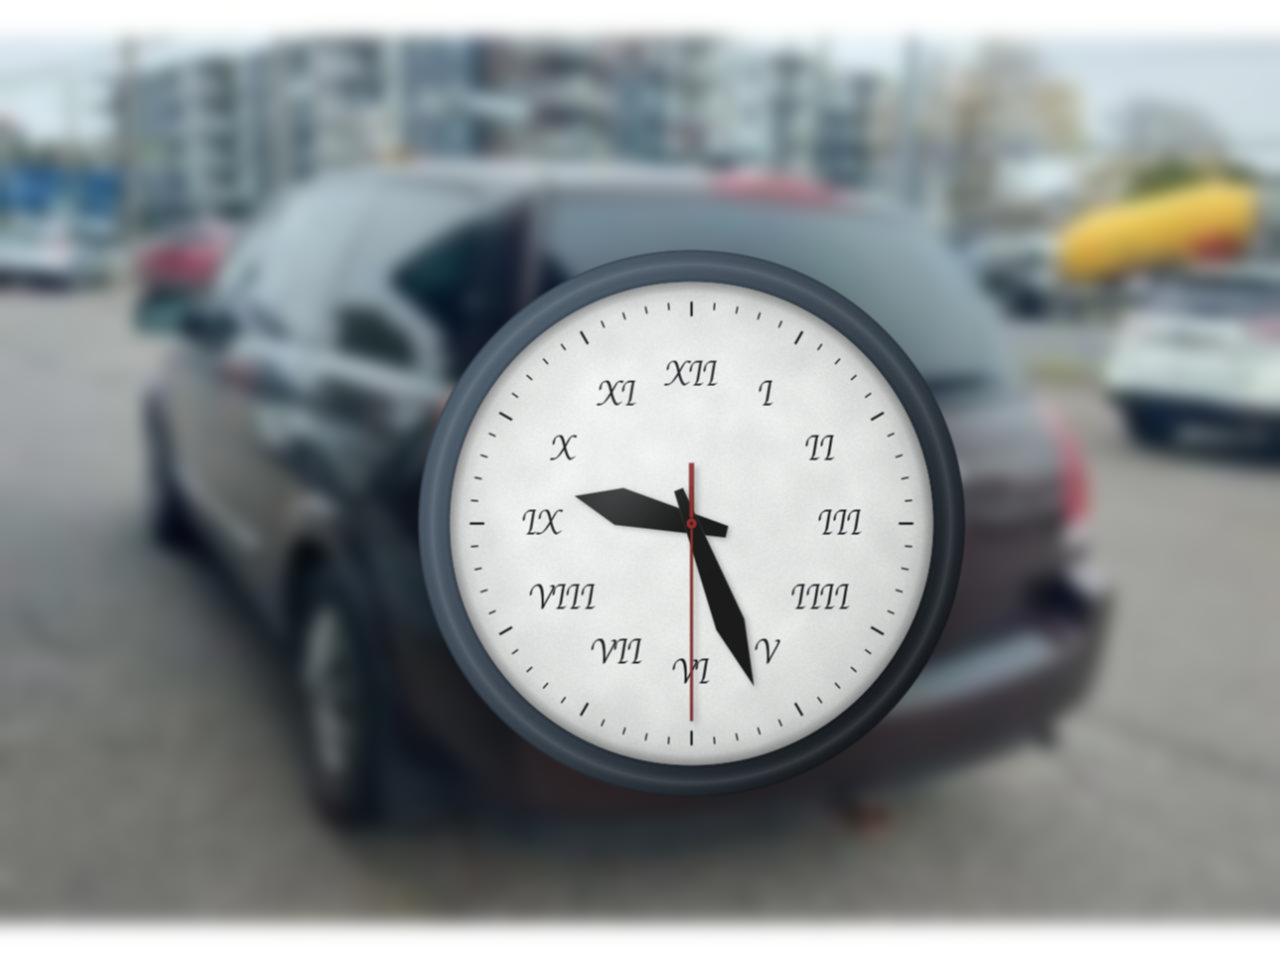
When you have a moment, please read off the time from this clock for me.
9:26:30
